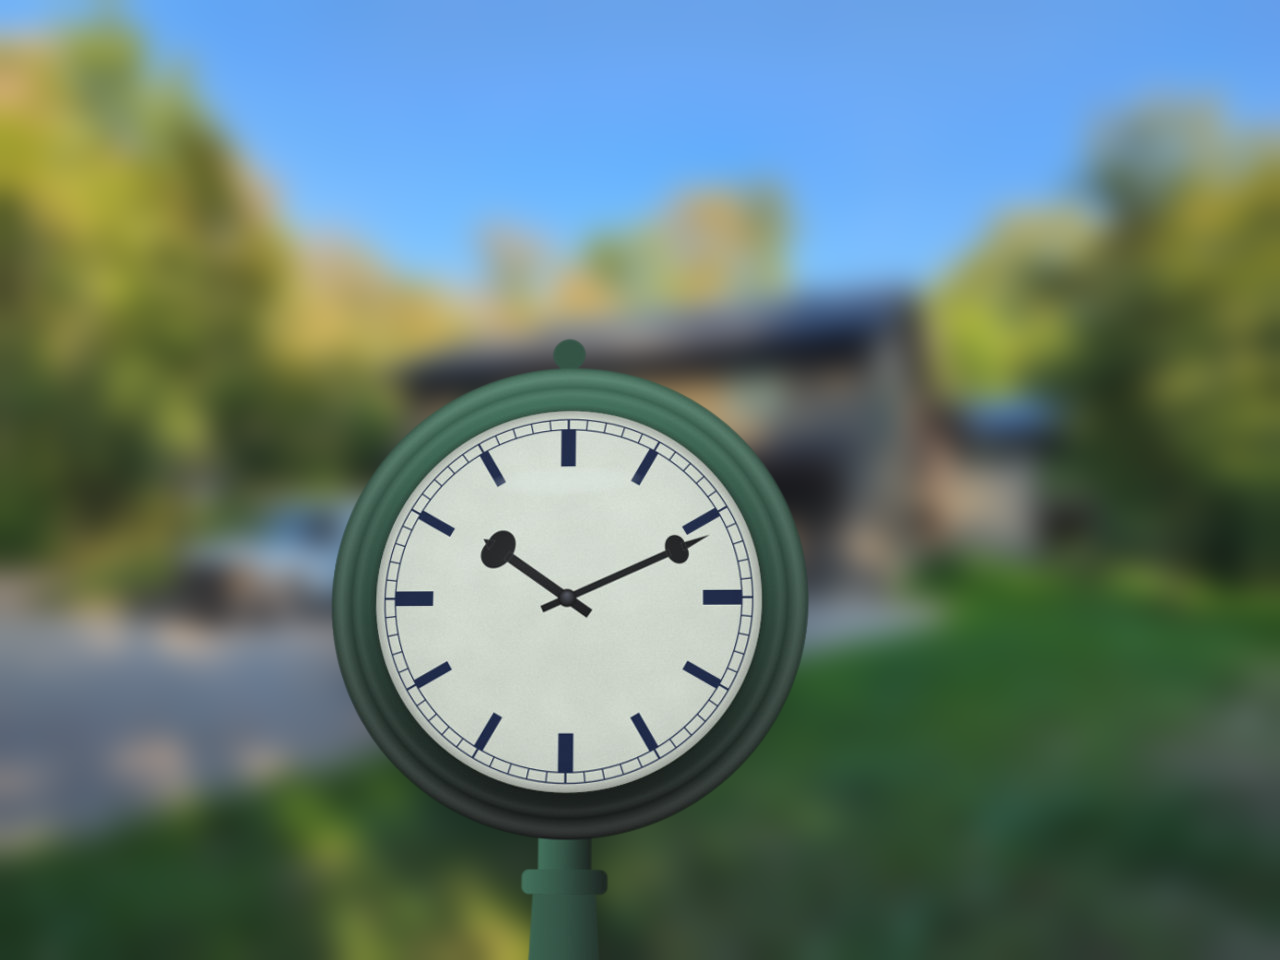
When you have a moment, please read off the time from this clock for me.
10:11
